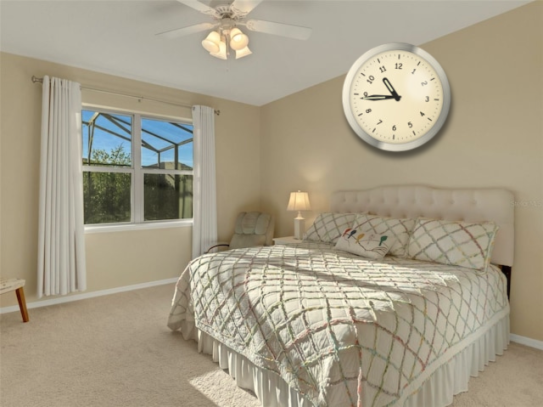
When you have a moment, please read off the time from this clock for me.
10:44
